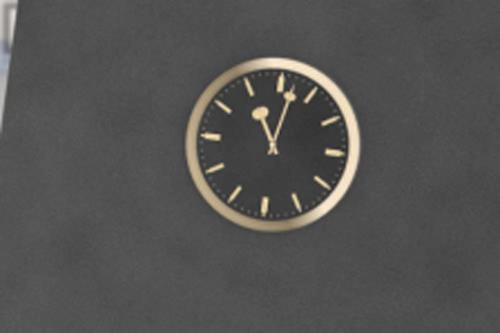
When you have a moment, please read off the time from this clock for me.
11:02
